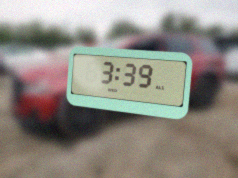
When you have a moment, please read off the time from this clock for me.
3:39
